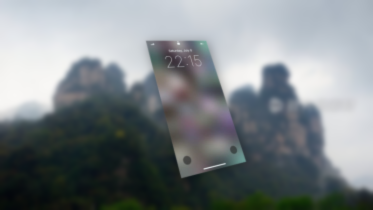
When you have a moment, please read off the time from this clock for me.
22:15
